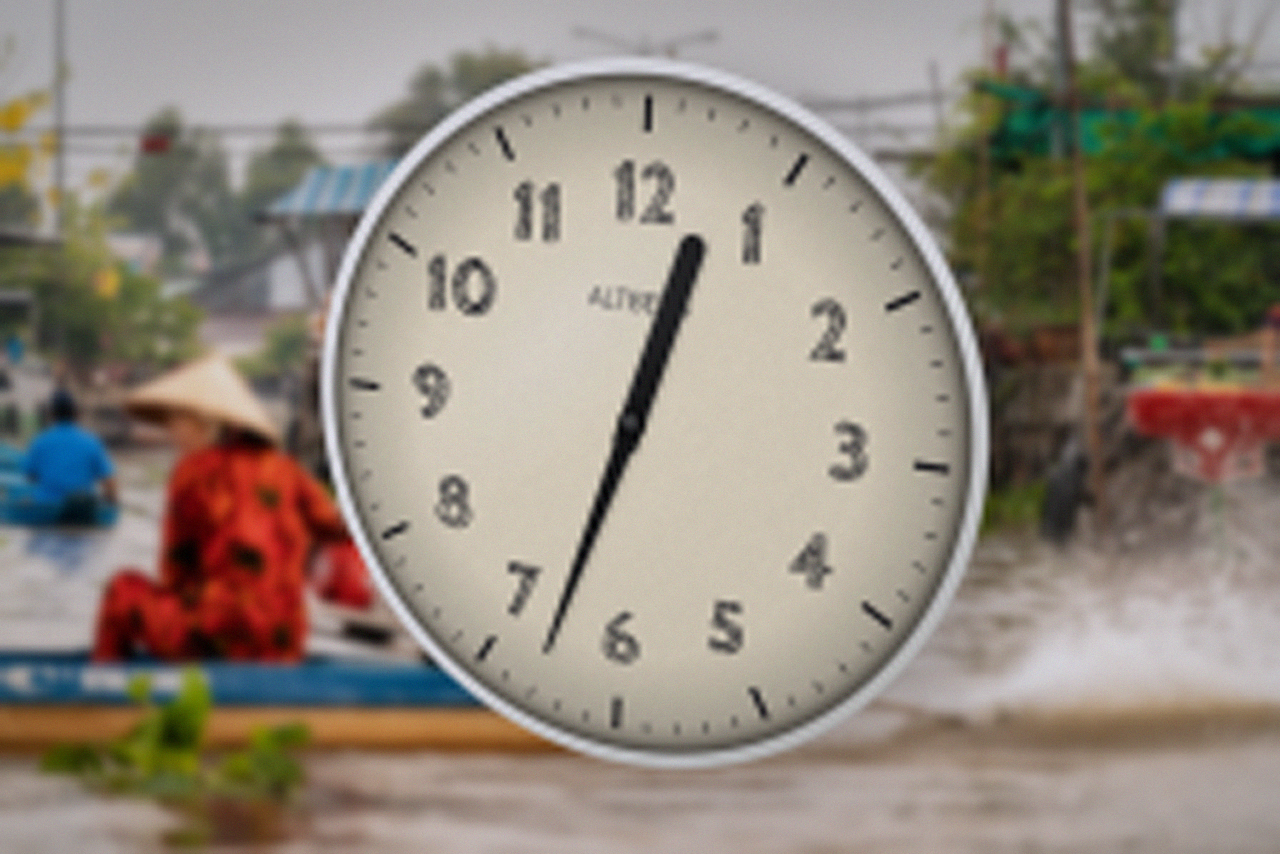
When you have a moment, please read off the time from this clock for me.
12:33
